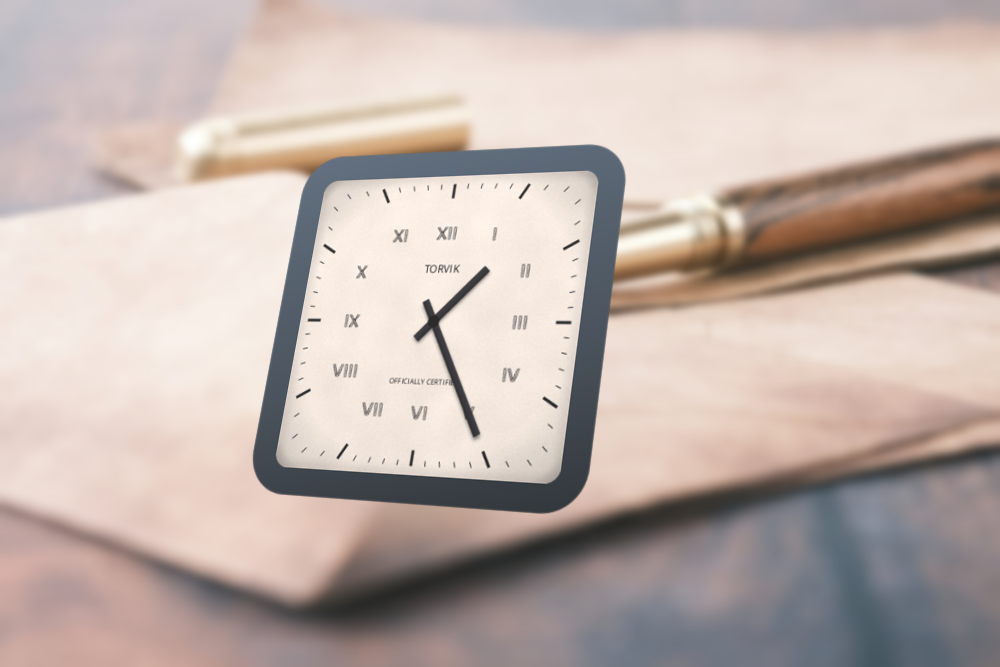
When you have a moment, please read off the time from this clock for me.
1:25
